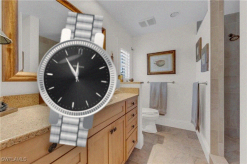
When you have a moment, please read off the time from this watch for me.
11:54
